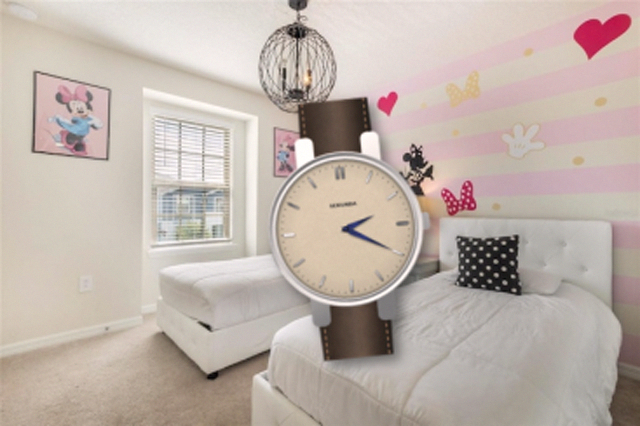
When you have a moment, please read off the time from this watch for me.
2:20
